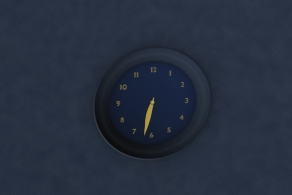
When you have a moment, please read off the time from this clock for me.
6:32
